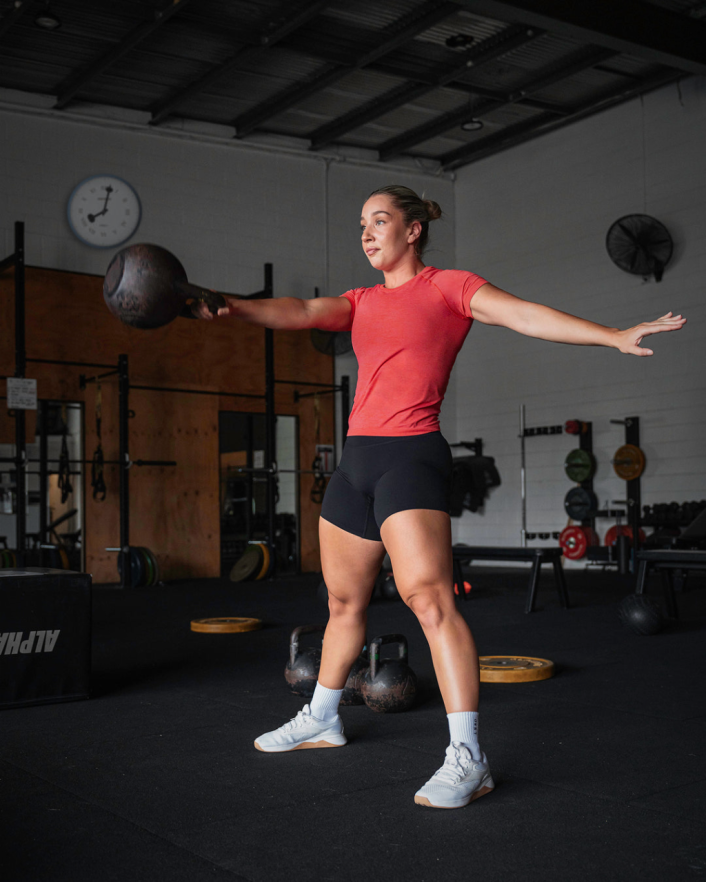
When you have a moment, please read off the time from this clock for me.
8:02
